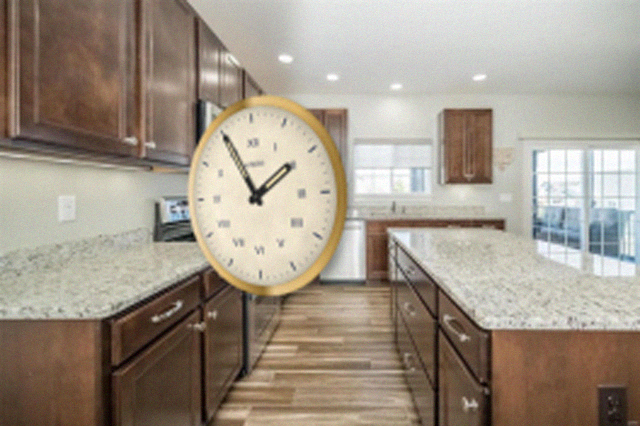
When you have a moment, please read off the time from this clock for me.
1:55
